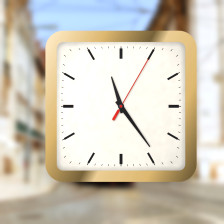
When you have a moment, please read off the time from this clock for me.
11:24:05
